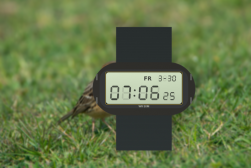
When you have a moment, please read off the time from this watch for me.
7:06:25
